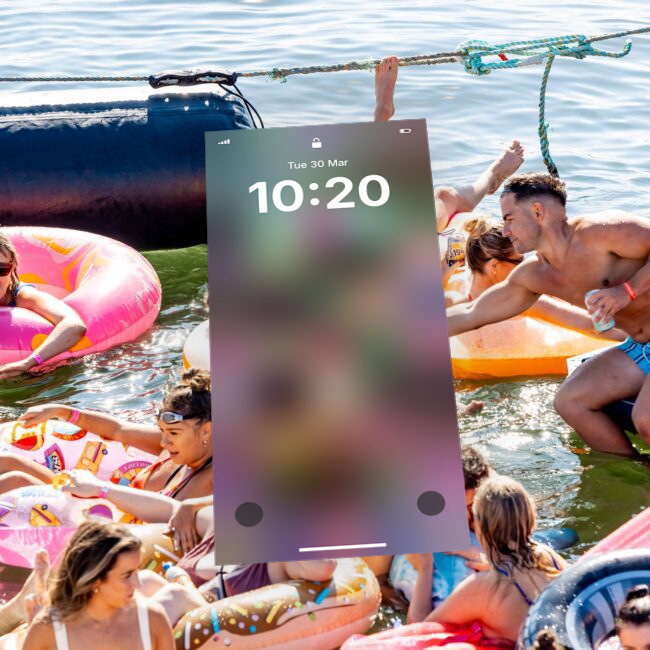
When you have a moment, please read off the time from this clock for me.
10:20
